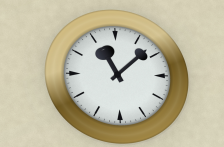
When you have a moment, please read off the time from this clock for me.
11:08
